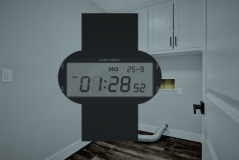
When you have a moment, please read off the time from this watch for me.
1:28:52
